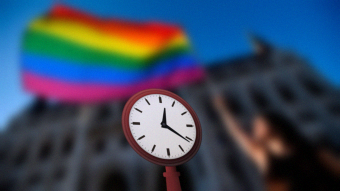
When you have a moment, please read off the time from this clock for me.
12:21
